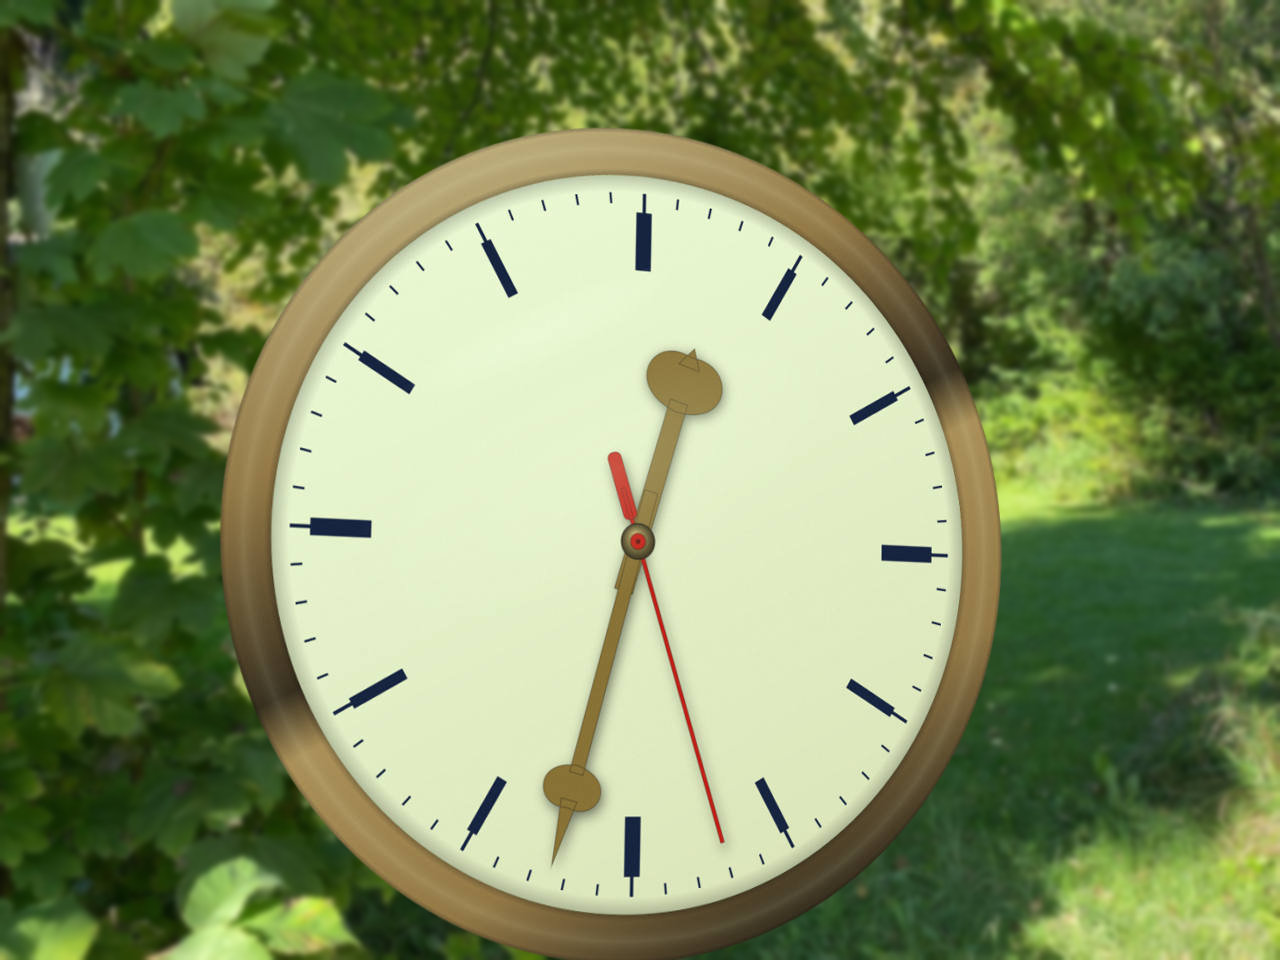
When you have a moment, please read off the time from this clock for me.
12:32:27
